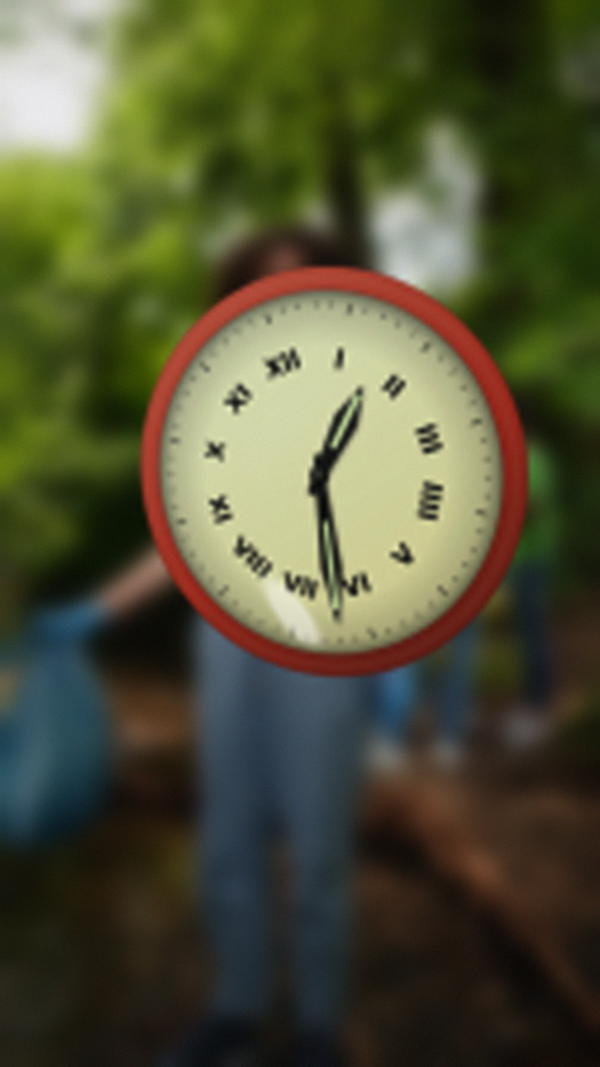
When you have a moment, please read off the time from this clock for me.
1:32
